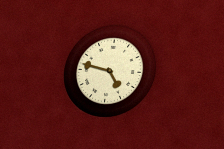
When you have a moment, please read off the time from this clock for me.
4:47
